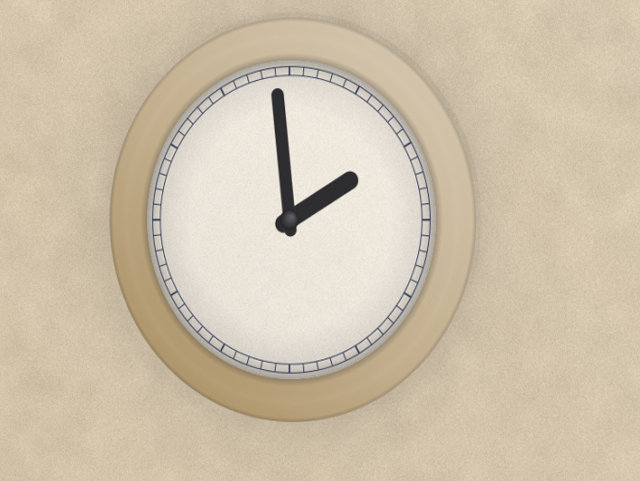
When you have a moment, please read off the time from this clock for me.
1:59
